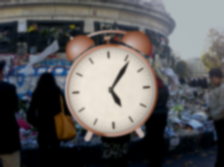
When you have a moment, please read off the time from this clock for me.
5:06
